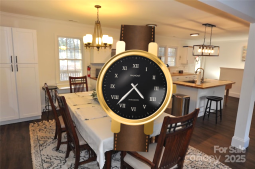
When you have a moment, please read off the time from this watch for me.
4:37
